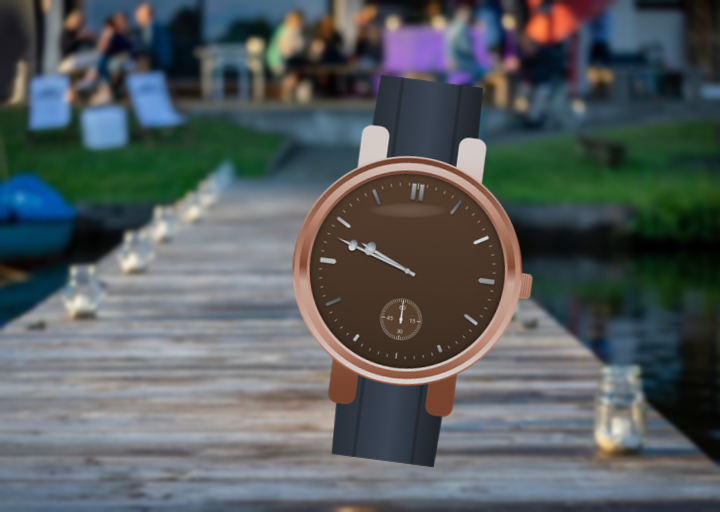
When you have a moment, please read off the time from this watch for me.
9:48
